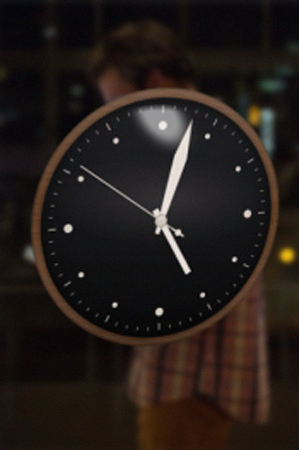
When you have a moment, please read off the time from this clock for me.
5:02:51
